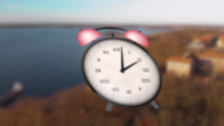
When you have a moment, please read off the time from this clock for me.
2:02
